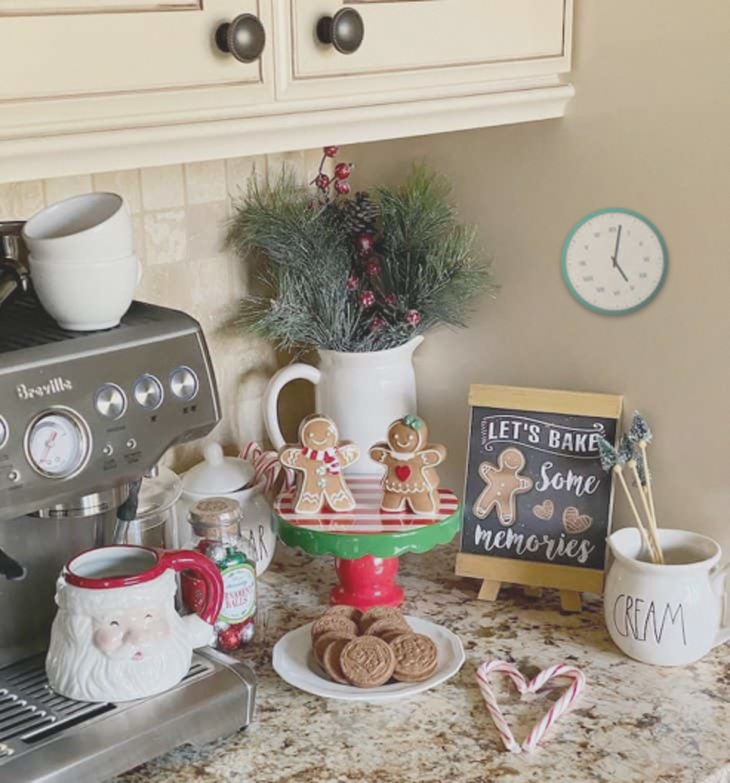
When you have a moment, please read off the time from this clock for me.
5:02
